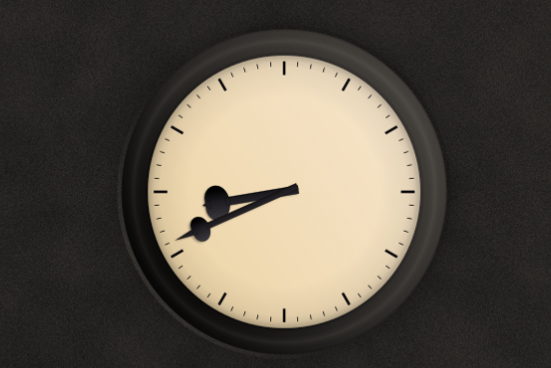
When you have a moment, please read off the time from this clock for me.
8:41
